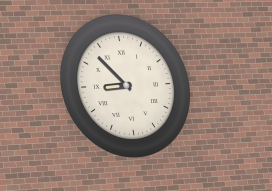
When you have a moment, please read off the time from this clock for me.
8:53
